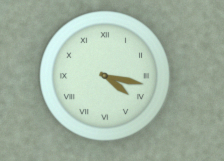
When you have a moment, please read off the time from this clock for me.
4:17
